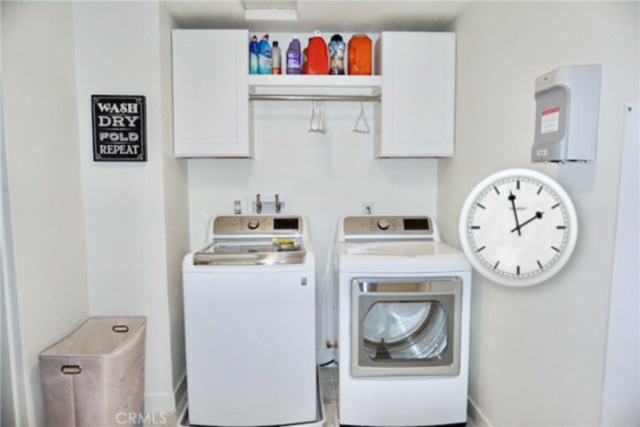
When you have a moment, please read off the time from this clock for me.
1:58
